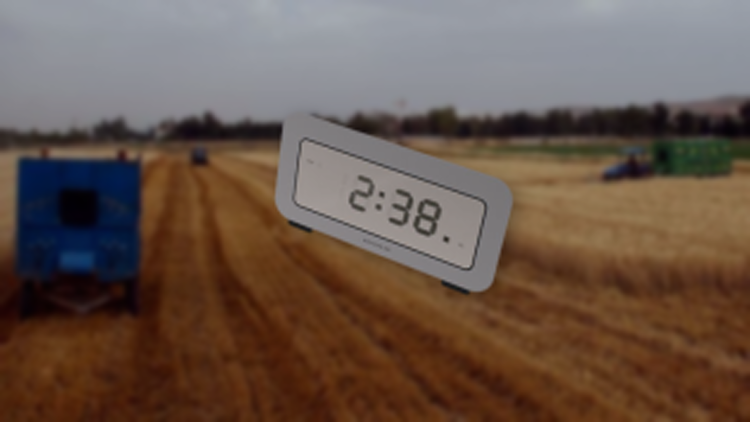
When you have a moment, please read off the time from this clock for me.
2:38
